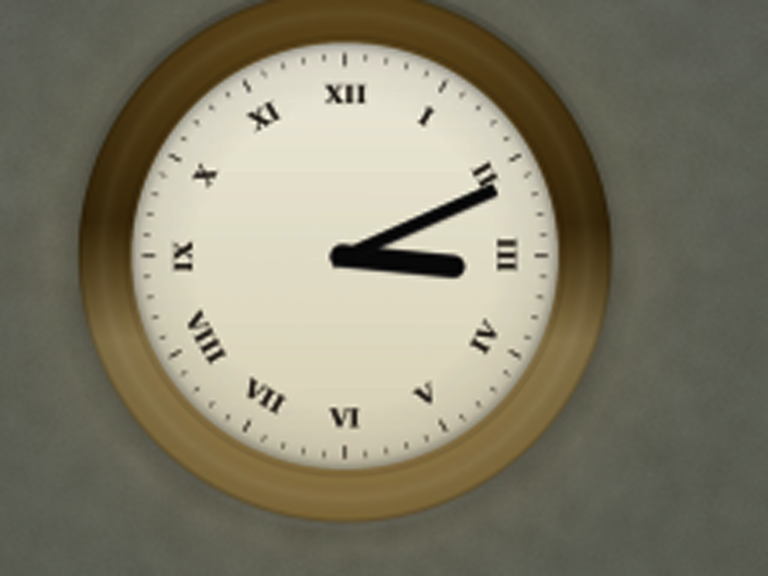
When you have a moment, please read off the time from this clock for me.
3:11
